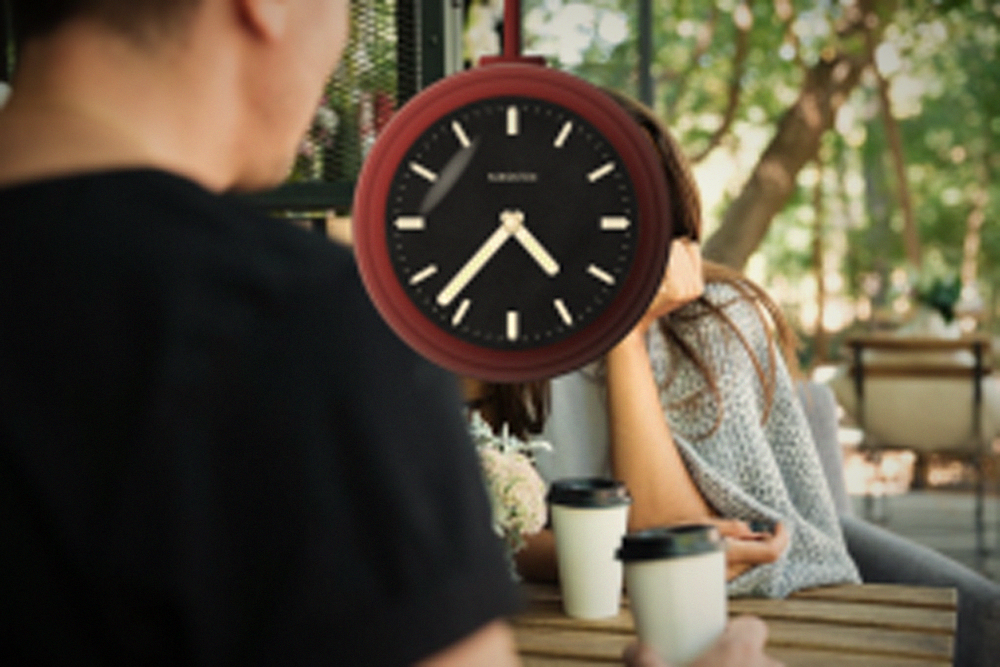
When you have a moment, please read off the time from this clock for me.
4:37
